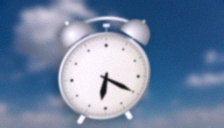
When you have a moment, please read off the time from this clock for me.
6:20
